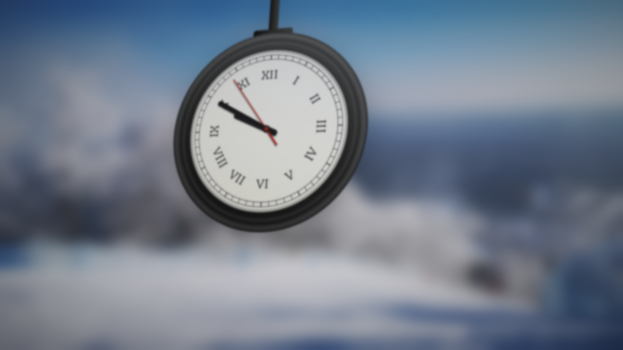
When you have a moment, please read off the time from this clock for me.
9:49:54
